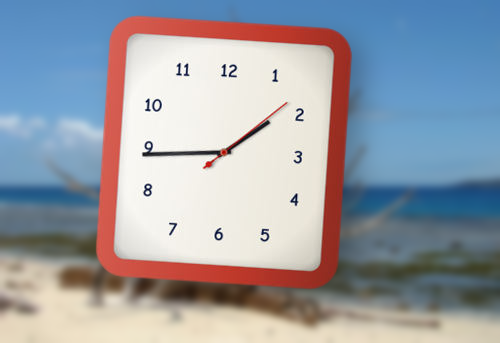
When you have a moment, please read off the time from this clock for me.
1:44:08
